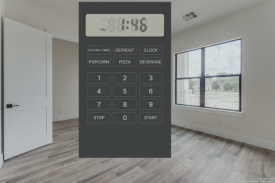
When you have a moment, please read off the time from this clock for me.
1:46
